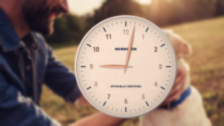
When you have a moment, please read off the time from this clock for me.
9:02
